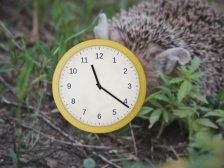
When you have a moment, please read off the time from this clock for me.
11:21
